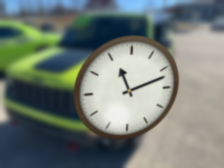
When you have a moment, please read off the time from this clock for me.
11:12
